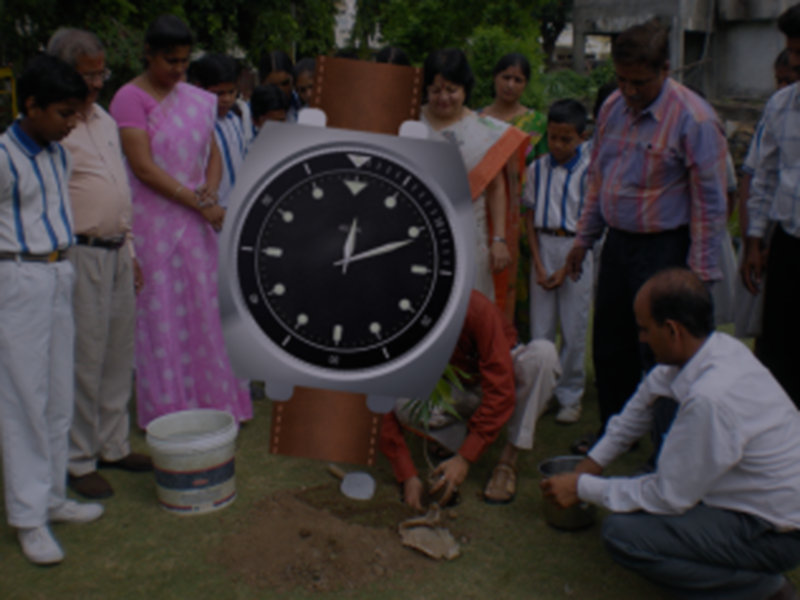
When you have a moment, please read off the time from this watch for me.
12:11
